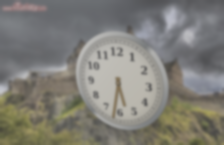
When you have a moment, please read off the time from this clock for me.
5:32
